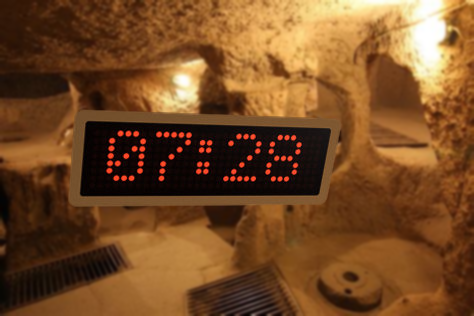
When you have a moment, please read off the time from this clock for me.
7:28
